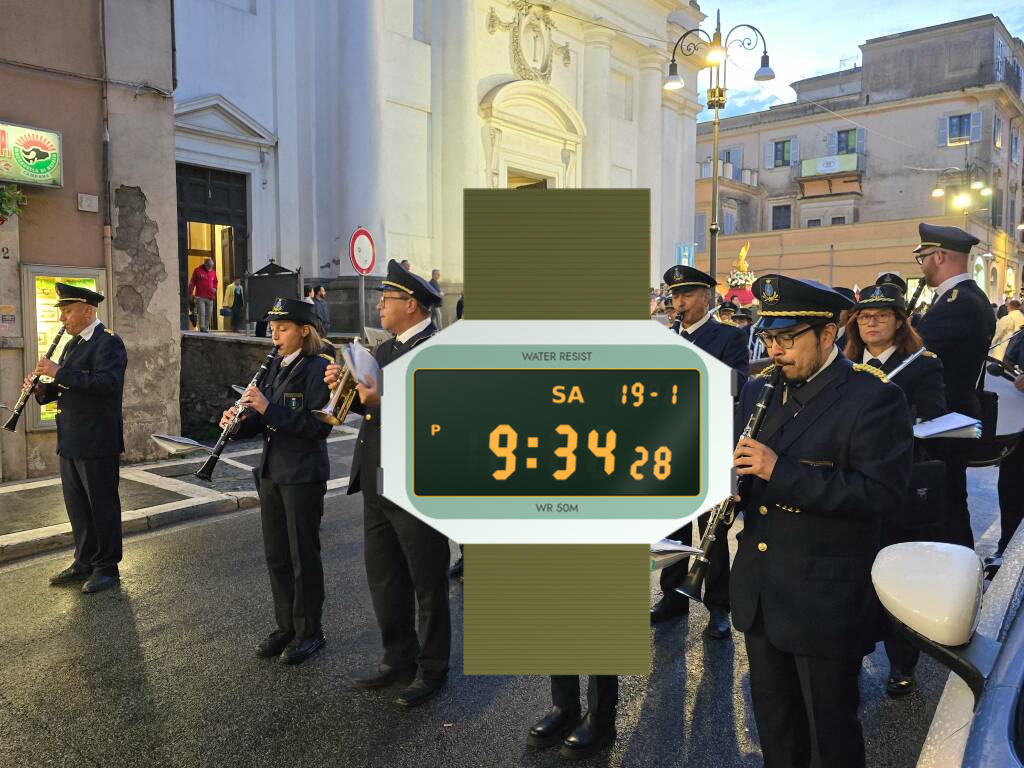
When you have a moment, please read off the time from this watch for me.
9:34:28
